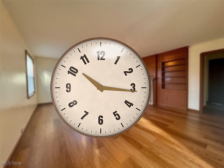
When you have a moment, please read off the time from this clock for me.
10:16
